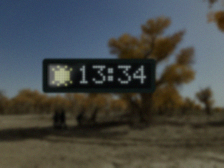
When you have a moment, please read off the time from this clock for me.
13:34
